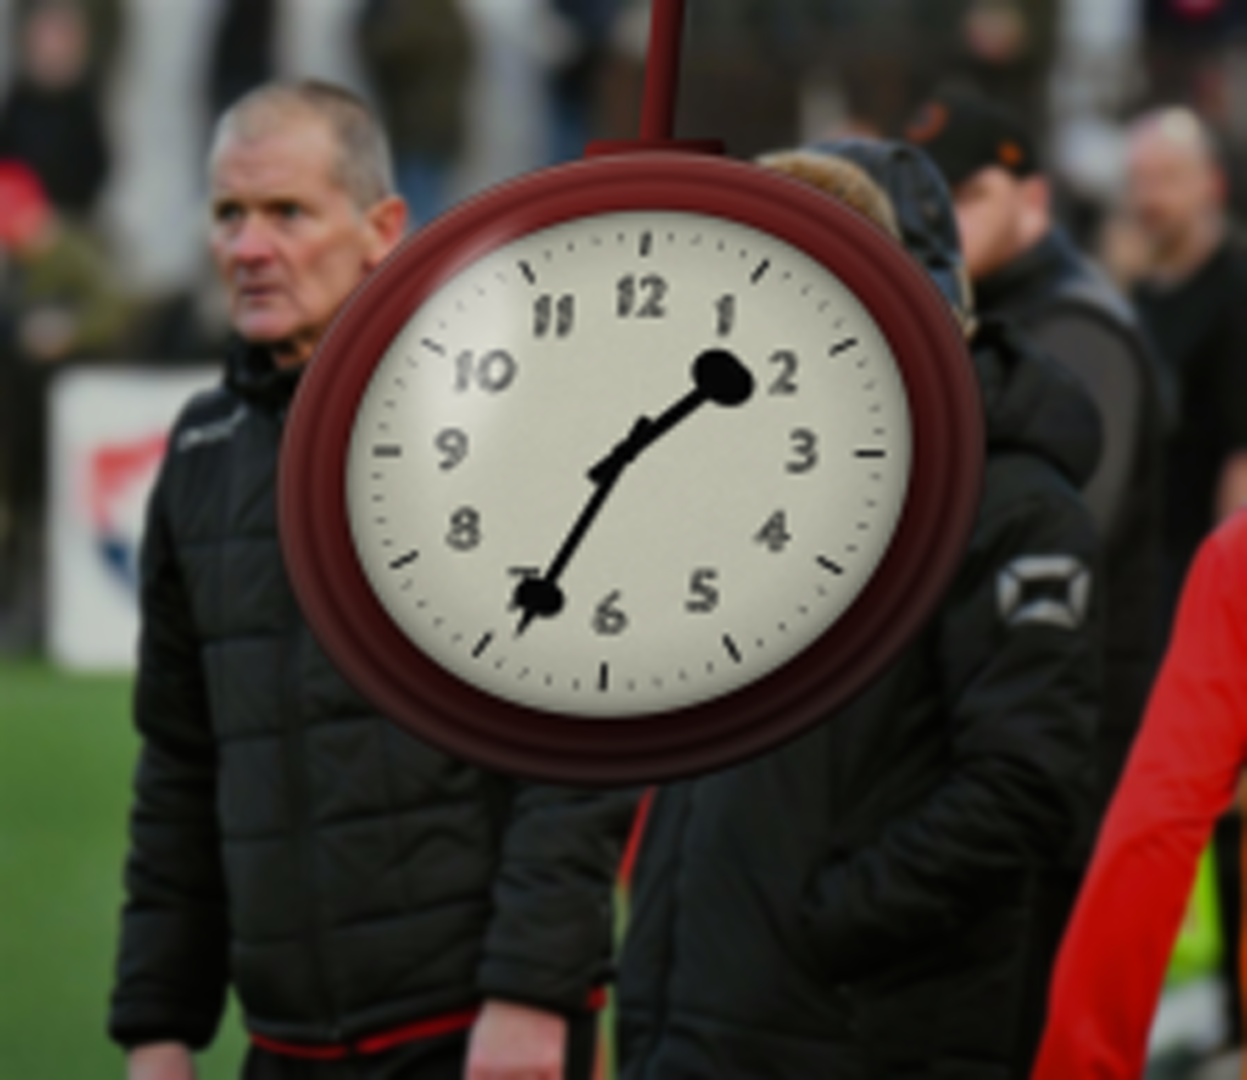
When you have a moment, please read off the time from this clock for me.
1:34
